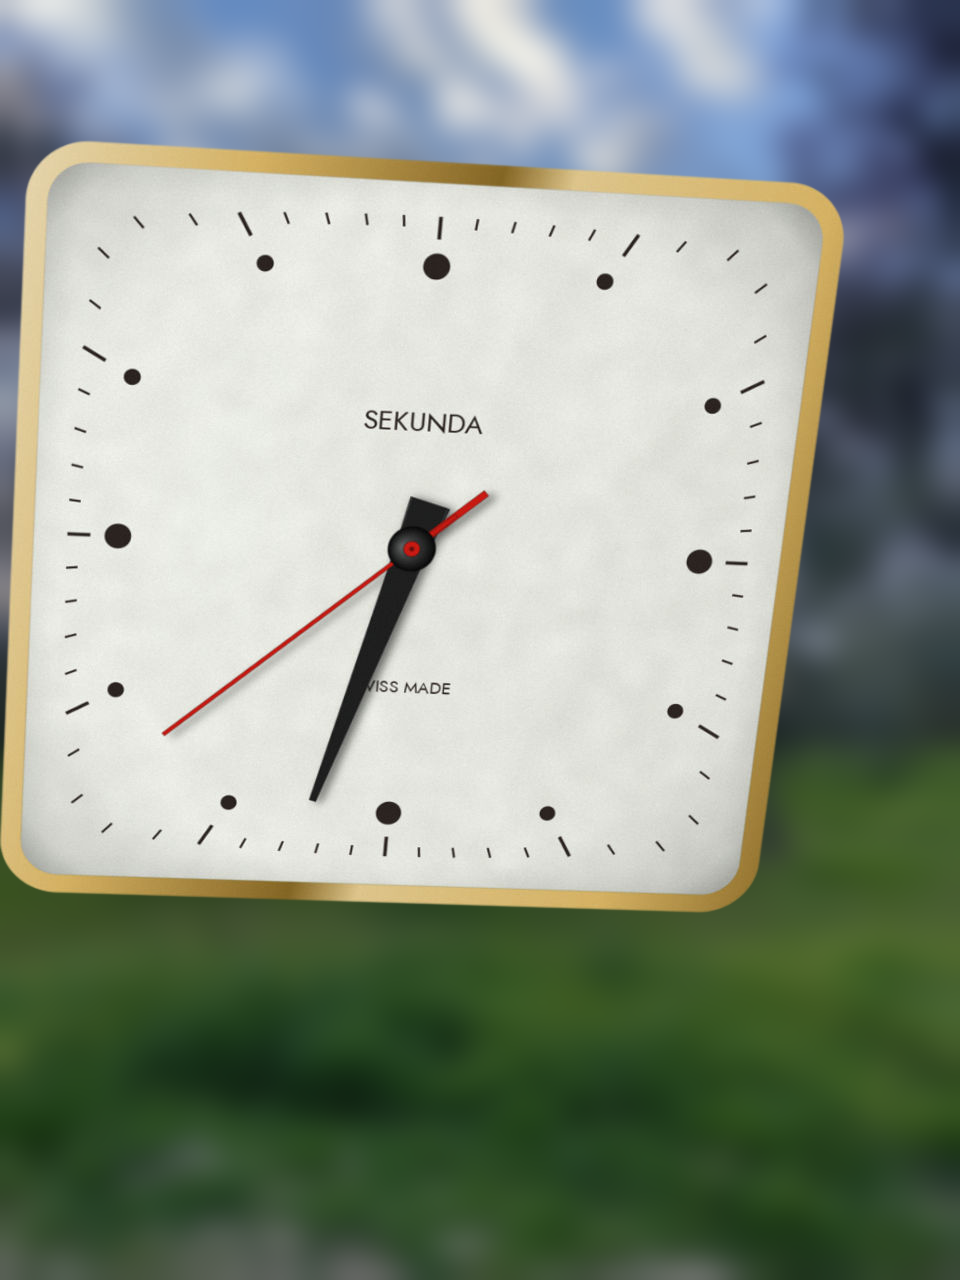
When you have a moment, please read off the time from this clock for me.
6:32:38
